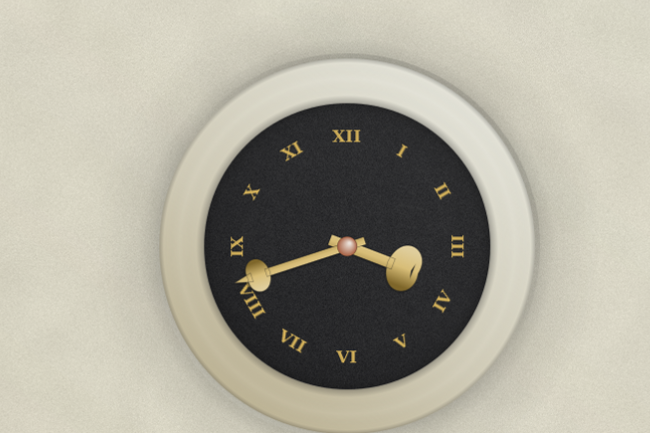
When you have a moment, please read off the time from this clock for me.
3:42
